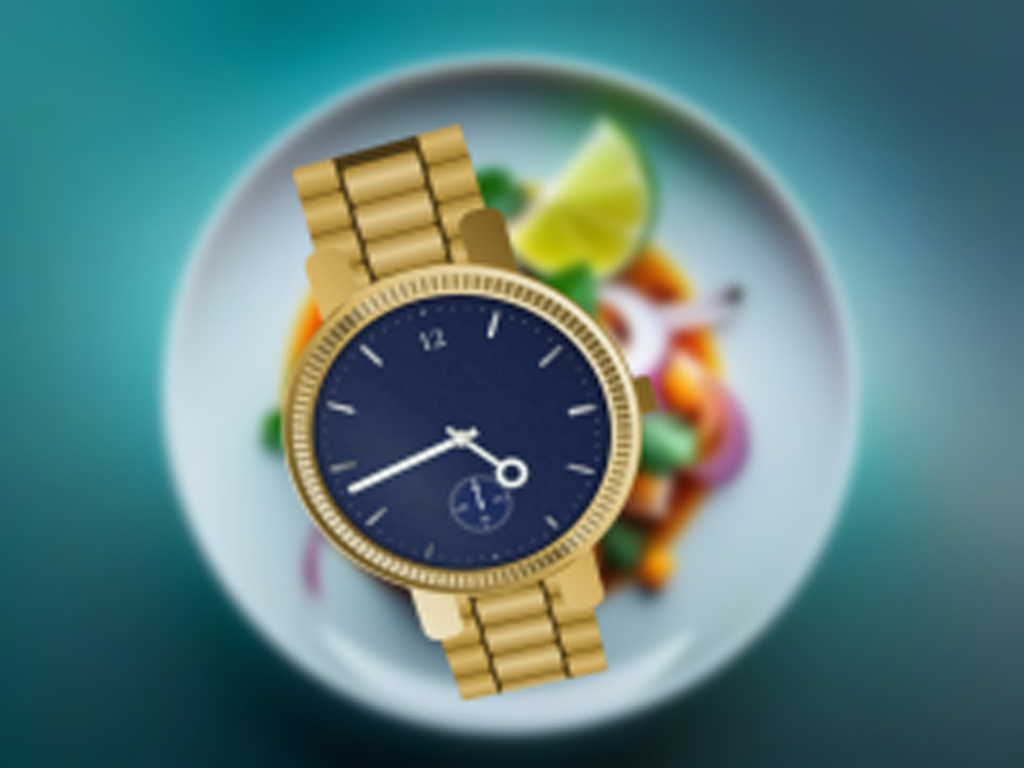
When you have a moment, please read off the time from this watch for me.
4:43
